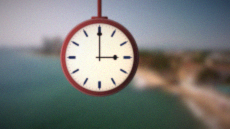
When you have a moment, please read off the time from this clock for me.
3:00
